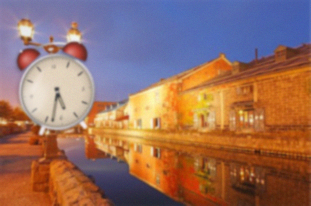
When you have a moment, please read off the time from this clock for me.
5:33
